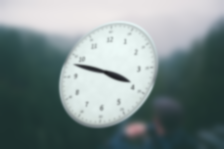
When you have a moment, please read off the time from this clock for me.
3:48
